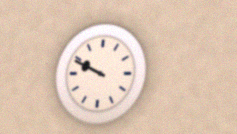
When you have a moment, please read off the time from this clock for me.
9:49
